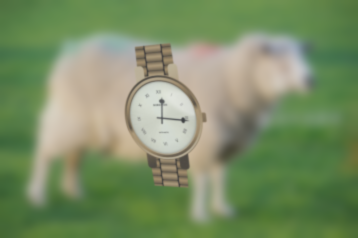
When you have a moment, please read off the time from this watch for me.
12:16
